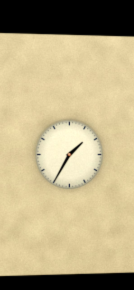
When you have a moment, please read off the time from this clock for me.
1:35
